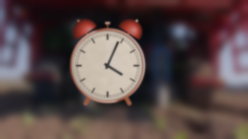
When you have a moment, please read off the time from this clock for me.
4:04
